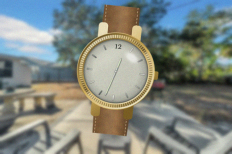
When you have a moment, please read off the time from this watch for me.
12:33
